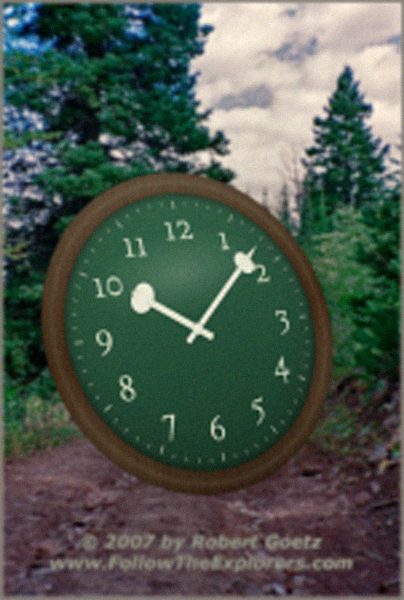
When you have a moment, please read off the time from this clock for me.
10:08
